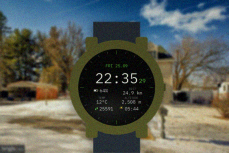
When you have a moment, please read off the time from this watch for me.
22:35
